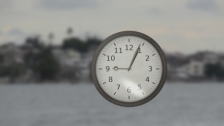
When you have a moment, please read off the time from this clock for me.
9:04
